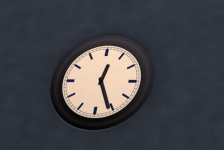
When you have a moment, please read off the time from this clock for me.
12:26
